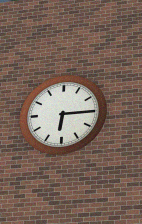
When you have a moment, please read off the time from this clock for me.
6:15
